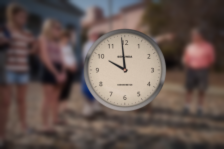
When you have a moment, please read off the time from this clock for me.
9:59
